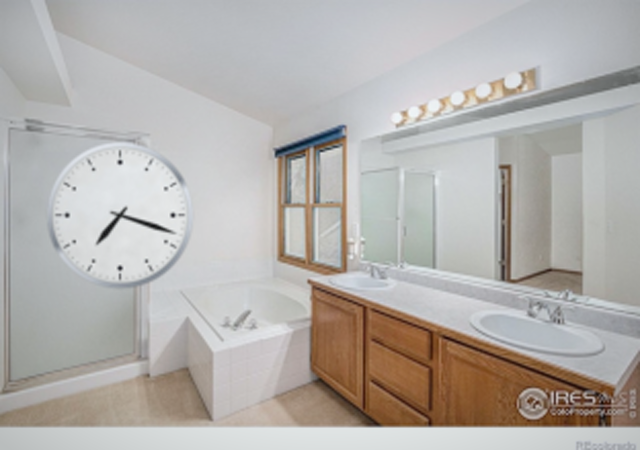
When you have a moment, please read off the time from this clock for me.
7:18
